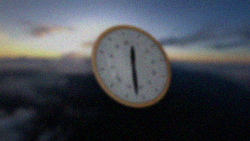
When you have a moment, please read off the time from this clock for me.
12:32
